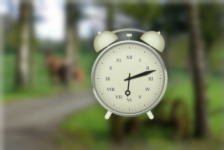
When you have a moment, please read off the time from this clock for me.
6:12
